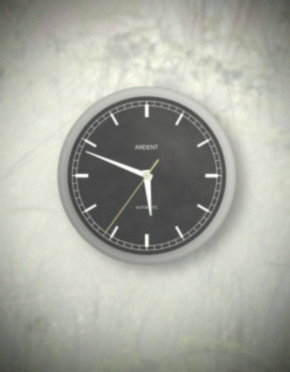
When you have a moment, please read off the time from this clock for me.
5:48:36
